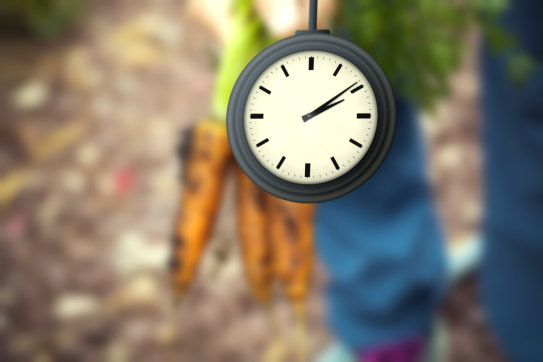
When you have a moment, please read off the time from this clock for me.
2:09
